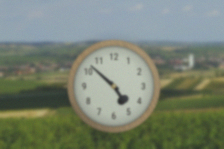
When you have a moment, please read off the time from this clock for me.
4:52
